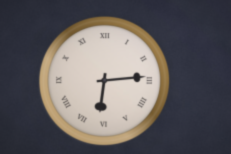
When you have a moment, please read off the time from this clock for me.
6:14
